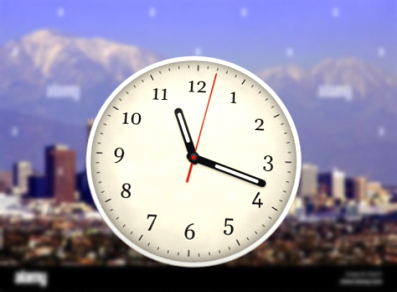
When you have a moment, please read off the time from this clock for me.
11:18:02
